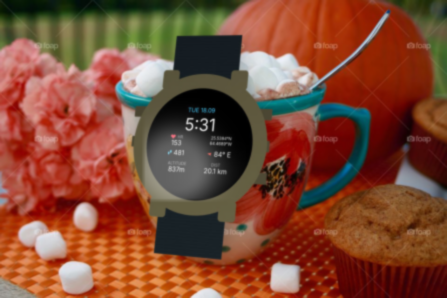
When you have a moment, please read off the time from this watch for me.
5:31
